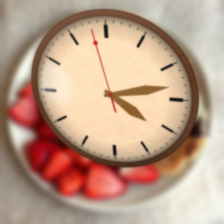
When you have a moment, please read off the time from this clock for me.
4:12:58
